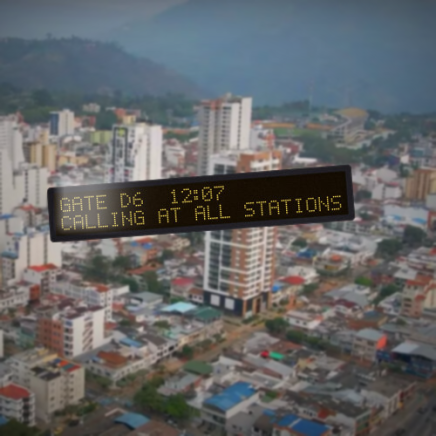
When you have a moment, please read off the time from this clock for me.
12:07
